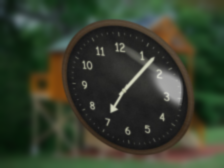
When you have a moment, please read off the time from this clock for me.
7:07
